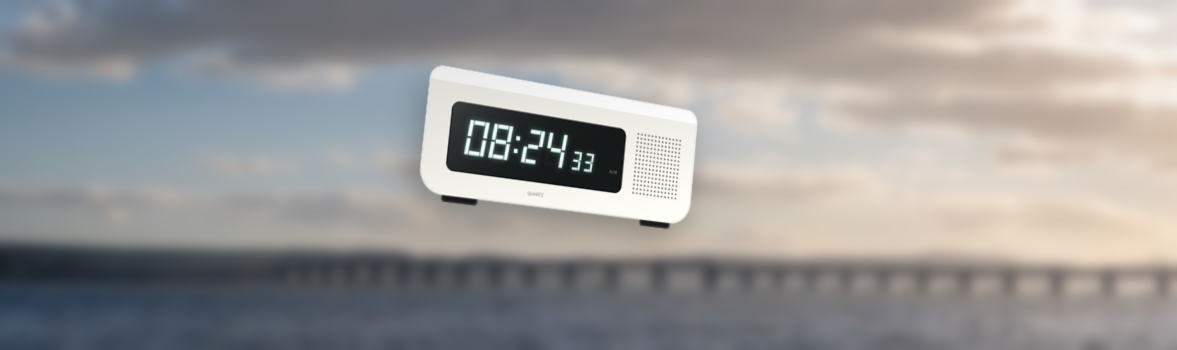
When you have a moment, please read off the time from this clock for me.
8:24:33
